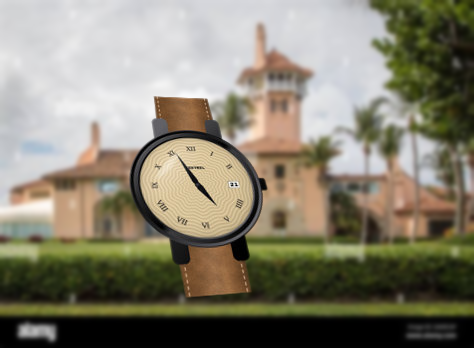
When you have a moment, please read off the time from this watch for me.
4:56
